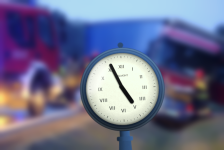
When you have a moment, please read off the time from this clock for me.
4:56
